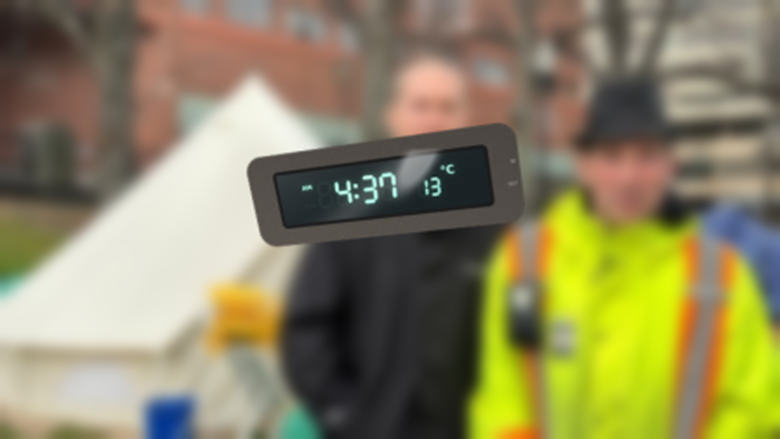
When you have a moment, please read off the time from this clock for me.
4:37
